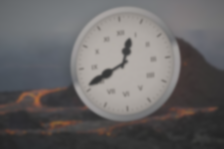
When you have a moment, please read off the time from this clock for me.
12:41
